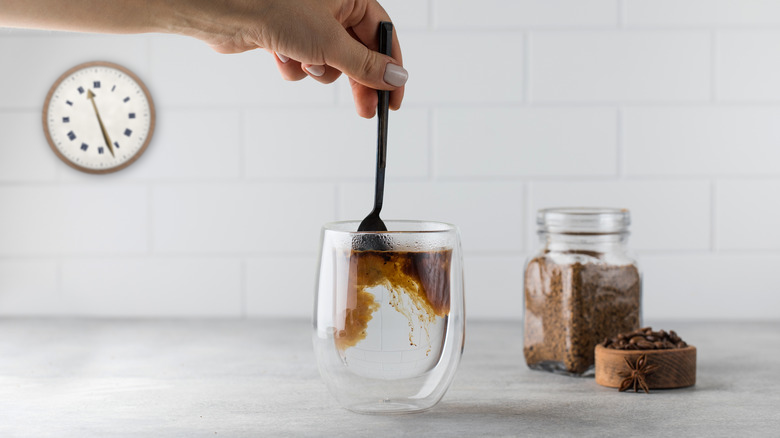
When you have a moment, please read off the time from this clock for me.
11:27
